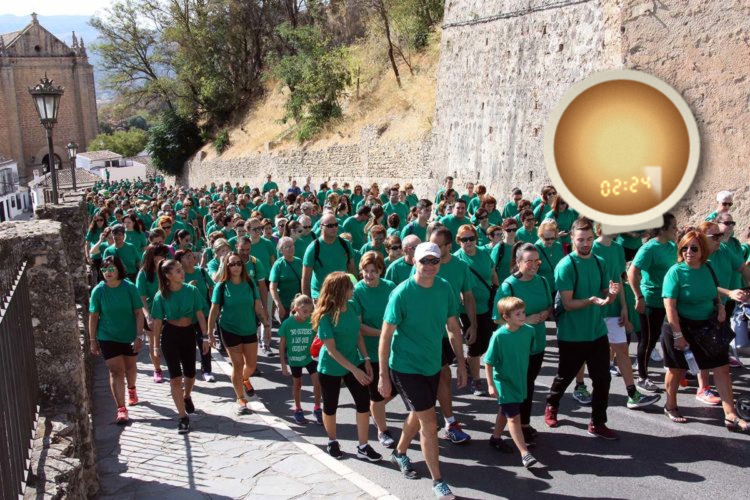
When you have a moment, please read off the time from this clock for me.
2:24
